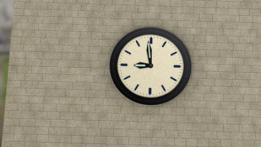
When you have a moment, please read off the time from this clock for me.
8:59
